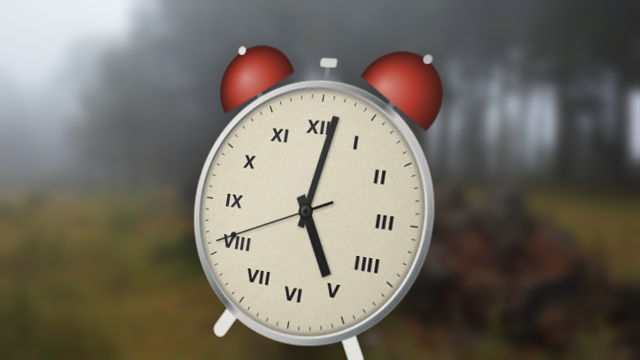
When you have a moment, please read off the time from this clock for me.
5:01:41
